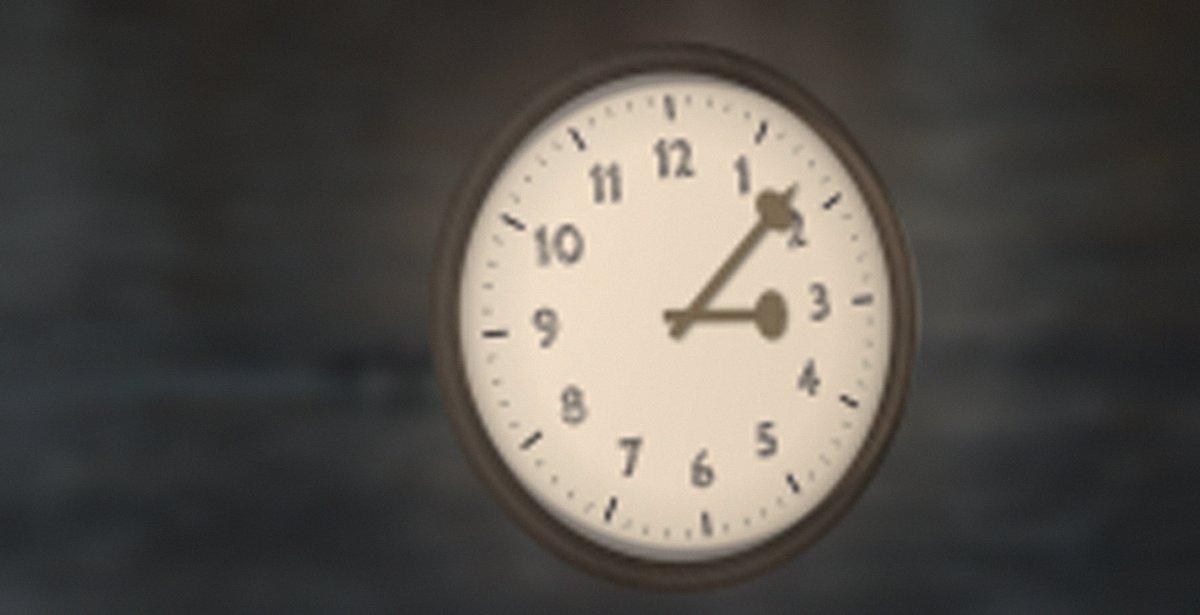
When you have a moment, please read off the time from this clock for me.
3:08
